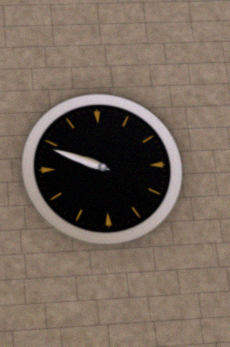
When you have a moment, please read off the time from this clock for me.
9:49
